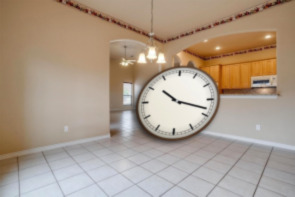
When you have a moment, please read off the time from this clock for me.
10:18
